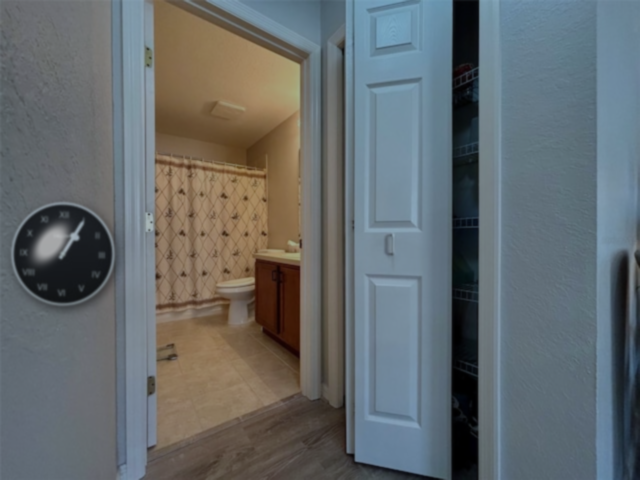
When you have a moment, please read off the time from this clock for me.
1:05
